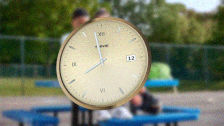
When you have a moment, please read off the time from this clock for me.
7:58
